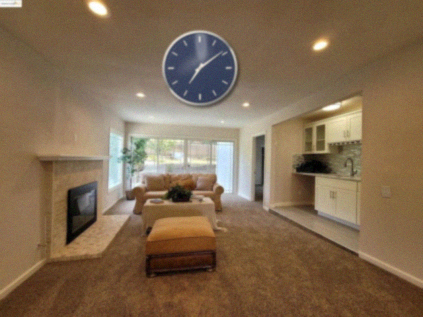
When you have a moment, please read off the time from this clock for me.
7:09
